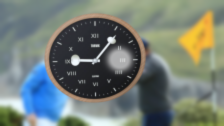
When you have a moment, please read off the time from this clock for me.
9:06
